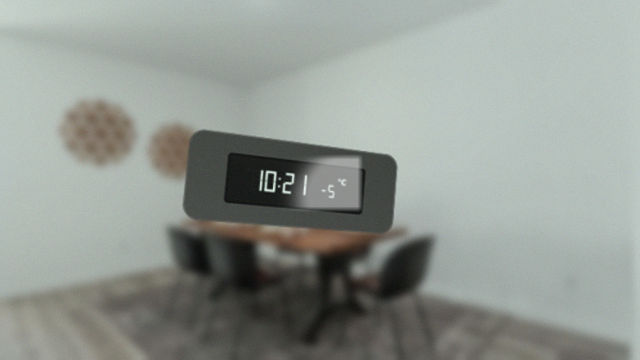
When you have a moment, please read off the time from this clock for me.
10:21
